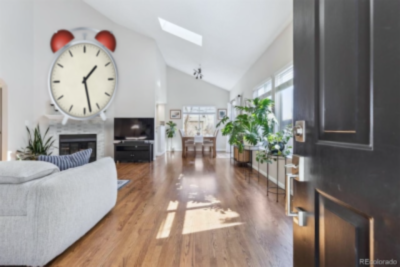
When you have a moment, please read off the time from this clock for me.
1:28
